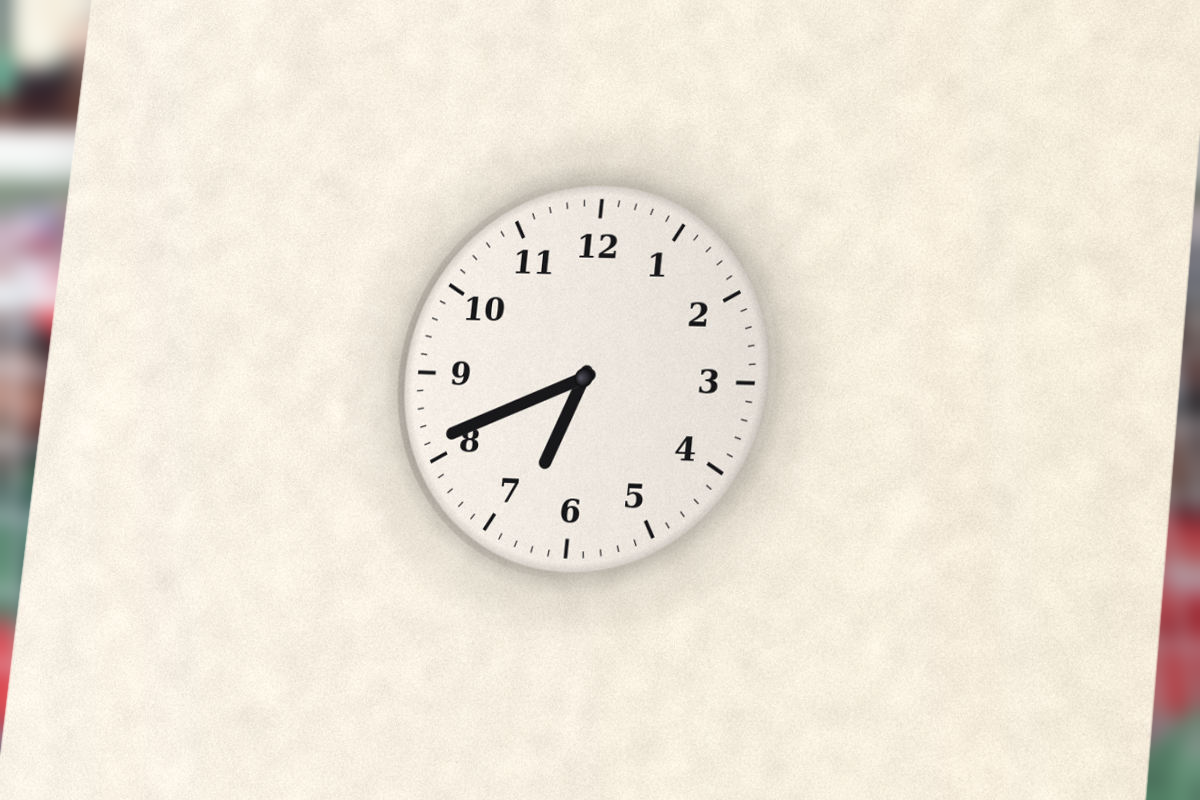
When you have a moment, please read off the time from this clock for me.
6:41
